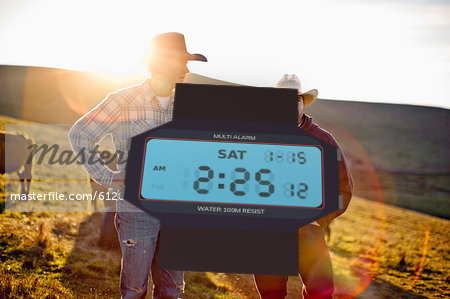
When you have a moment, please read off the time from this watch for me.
2:25:12
